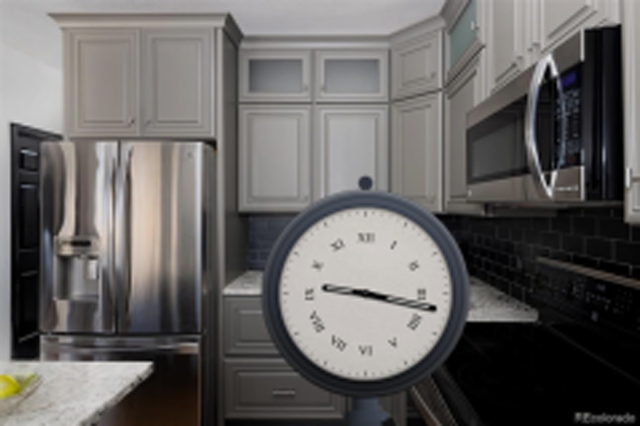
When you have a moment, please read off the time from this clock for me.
9:17
